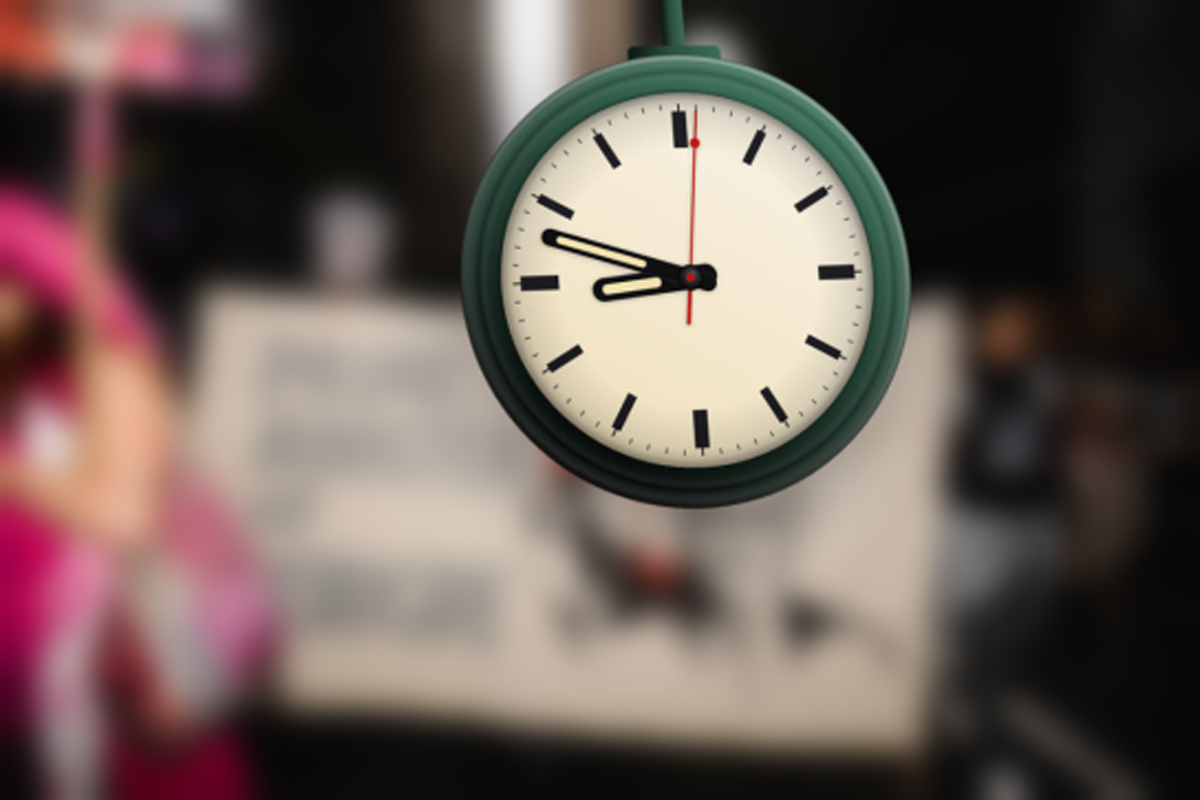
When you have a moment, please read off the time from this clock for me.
8:48:01
